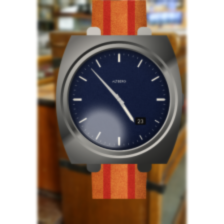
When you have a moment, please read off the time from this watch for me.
4:53
